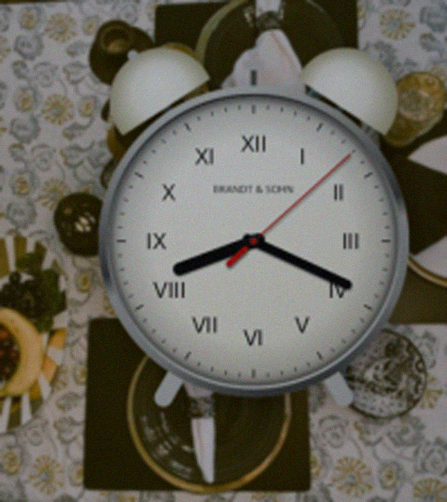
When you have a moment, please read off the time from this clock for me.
8:19:08
